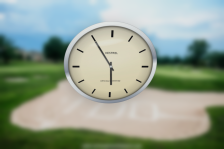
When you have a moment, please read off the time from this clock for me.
5:55
